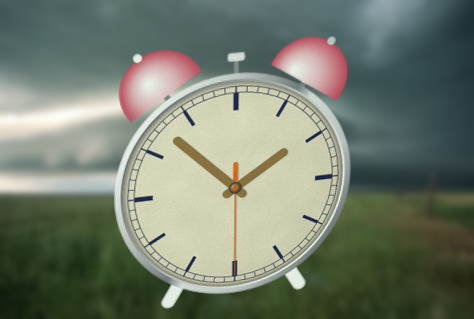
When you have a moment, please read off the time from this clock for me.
1:52:30
